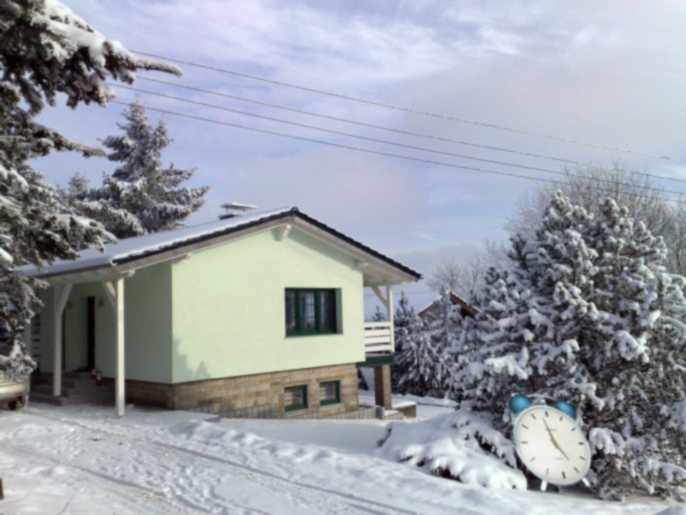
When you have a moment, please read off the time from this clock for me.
4:58
